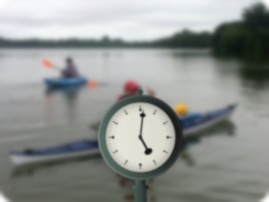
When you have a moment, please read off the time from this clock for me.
5:01
